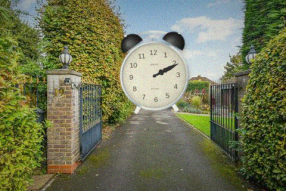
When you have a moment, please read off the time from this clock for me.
2:11
